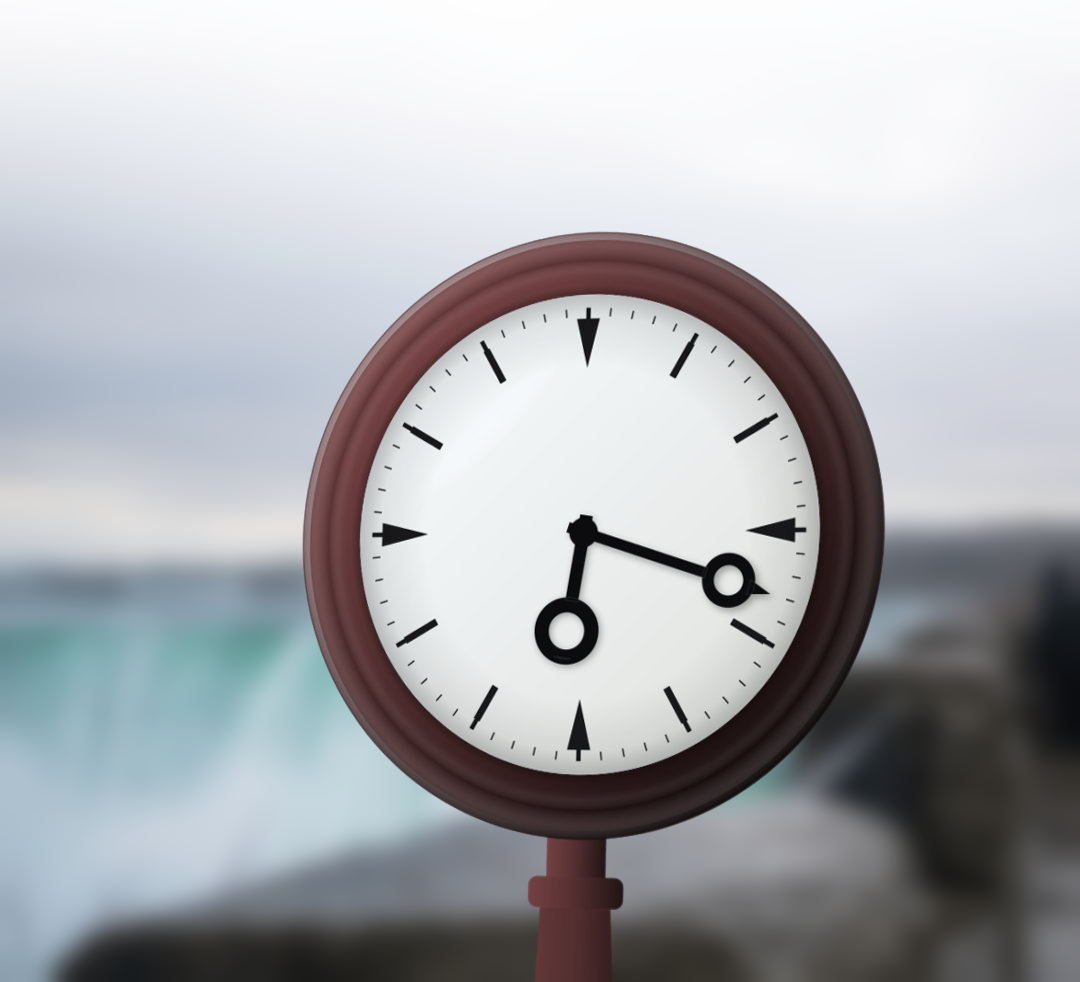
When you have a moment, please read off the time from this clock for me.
6:18
